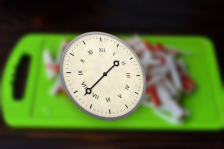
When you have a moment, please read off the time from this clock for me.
1:38
